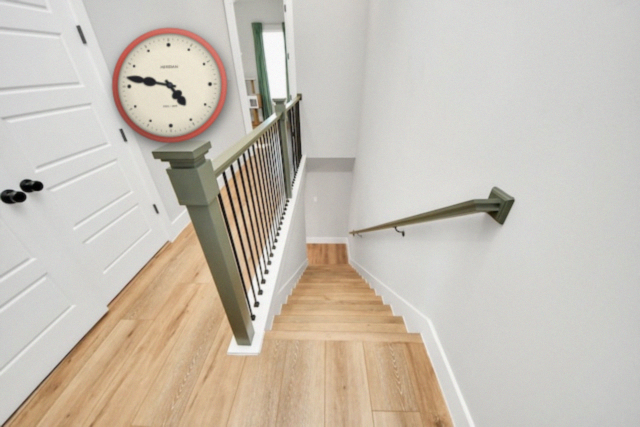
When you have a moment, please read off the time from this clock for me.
4:47
